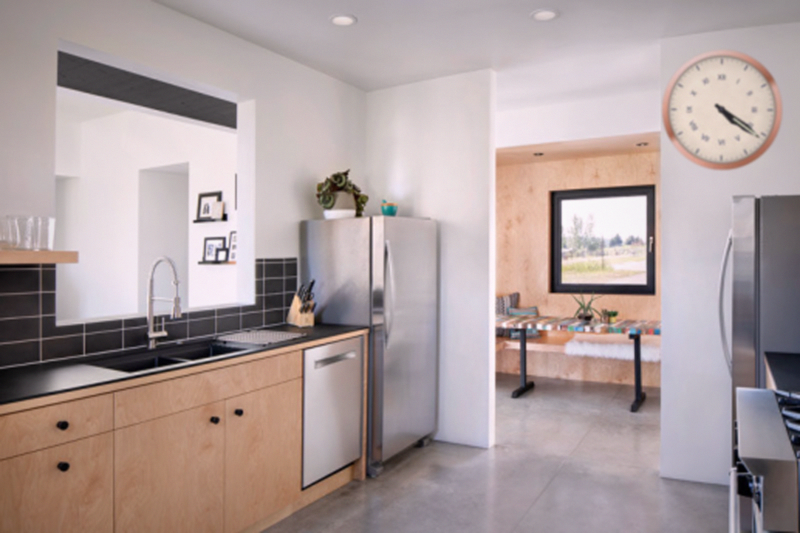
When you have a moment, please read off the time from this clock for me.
4:21
